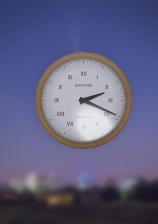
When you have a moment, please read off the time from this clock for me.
2:19
